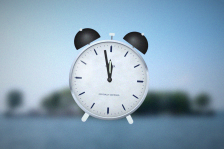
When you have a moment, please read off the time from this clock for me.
11:58
